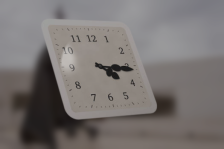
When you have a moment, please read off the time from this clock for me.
4:16
